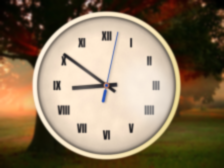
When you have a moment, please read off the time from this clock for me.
8:51:02
